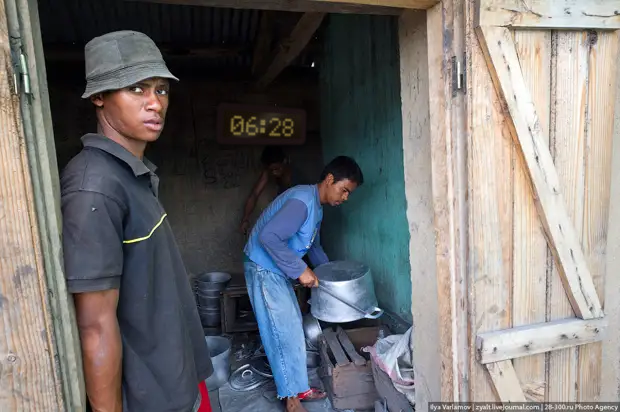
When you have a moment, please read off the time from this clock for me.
6:28
